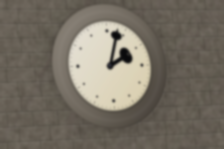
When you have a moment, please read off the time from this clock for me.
2:03
